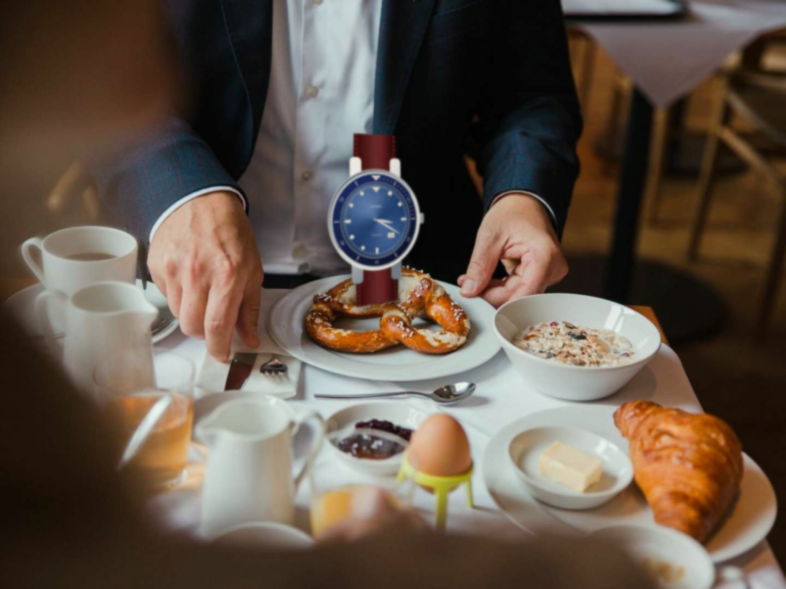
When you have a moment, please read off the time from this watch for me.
3:20
